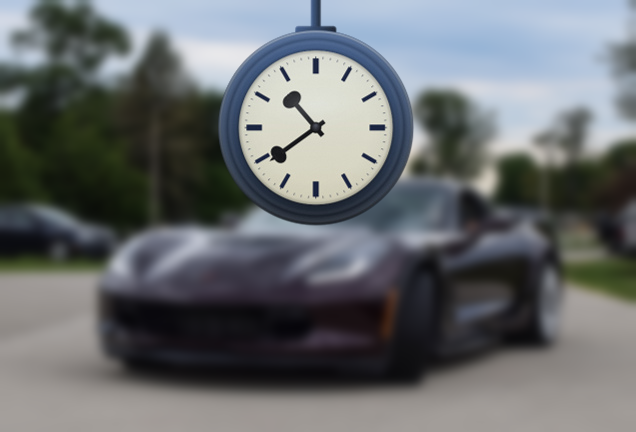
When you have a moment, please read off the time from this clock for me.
10:39
